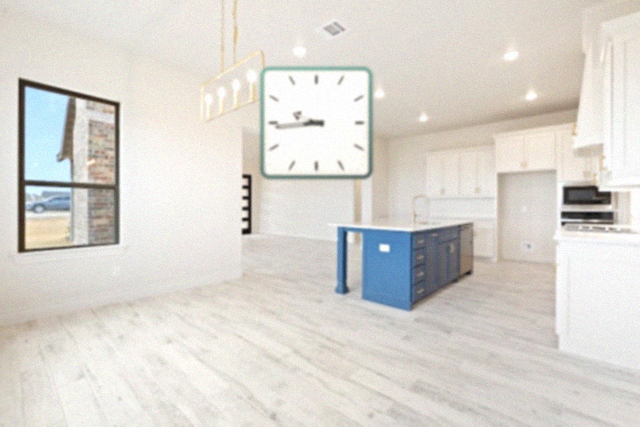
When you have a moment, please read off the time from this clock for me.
9:44
